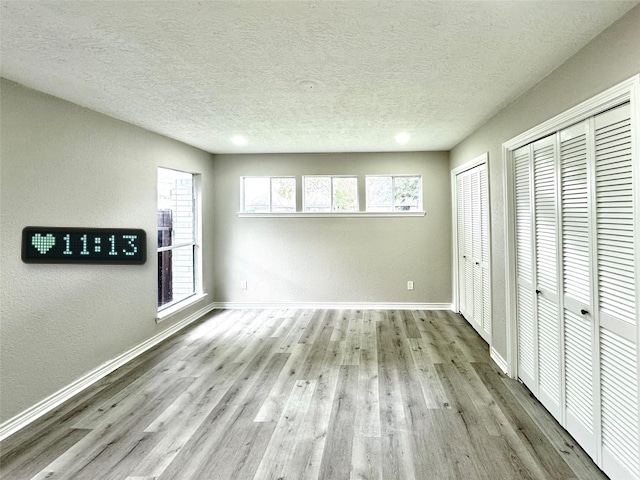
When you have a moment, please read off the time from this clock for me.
11:13
